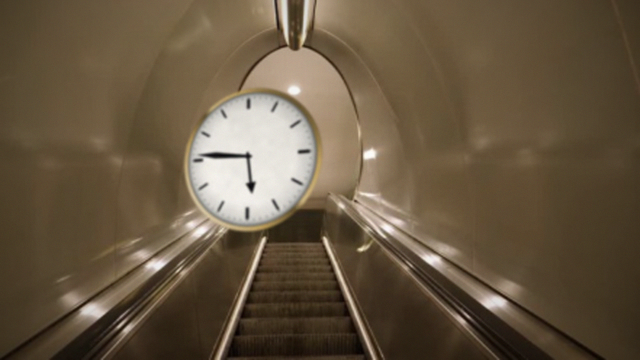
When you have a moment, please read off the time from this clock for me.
5:46
